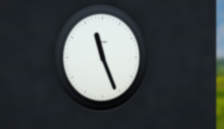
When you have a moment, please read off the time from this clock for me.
11:26
